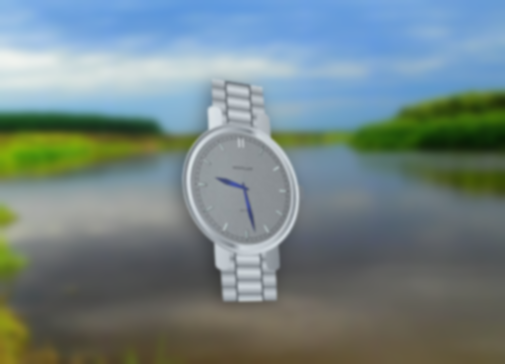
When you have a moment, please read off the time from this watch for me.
9:28
